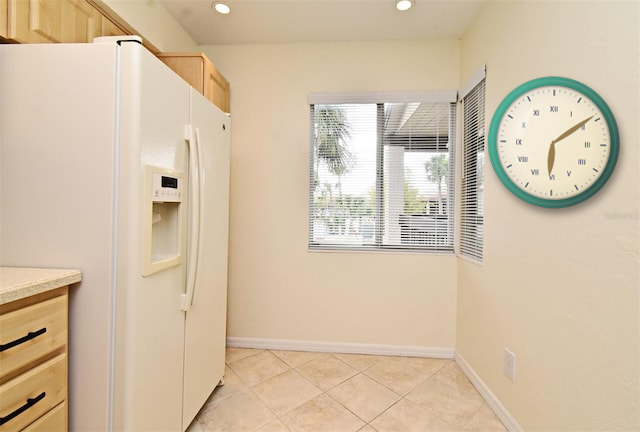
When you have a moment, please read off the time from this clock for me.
6:09
